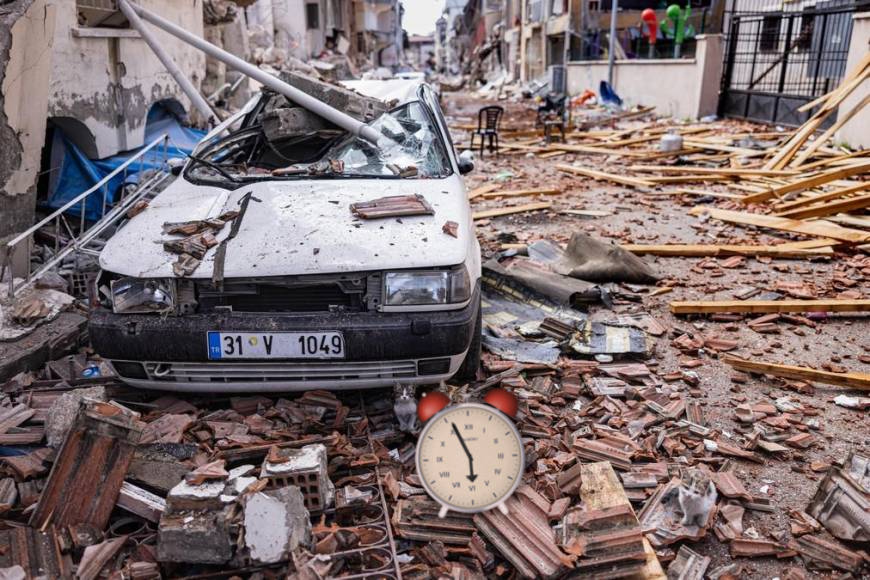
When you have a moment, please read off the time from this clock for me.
5:56
